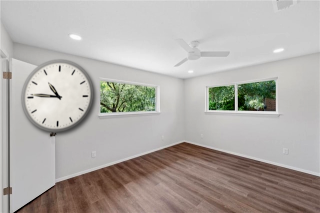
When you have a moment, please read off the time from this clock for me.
10:46
